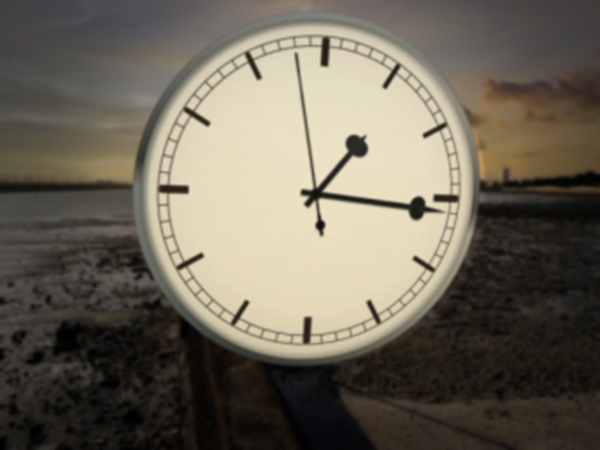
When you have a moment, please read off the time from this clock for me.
1:15:58
